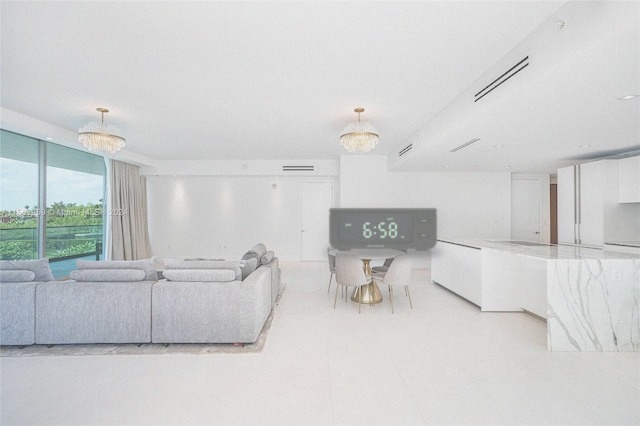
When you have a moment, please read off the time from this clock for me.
6:58
